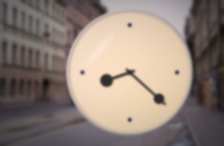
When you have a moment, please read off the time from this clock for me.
8:22
